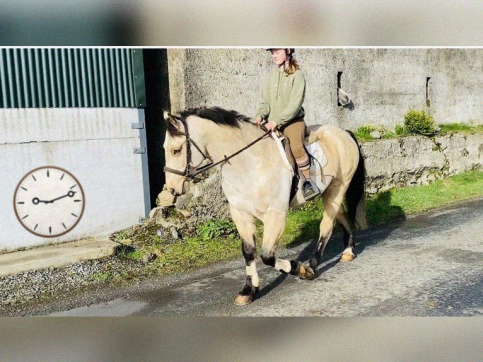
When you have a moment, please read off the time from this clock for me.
9:12
